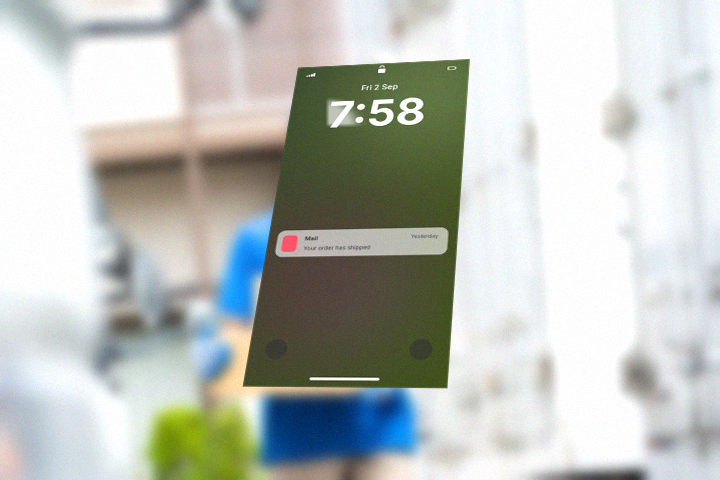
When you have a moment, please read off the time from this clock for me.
7:58
